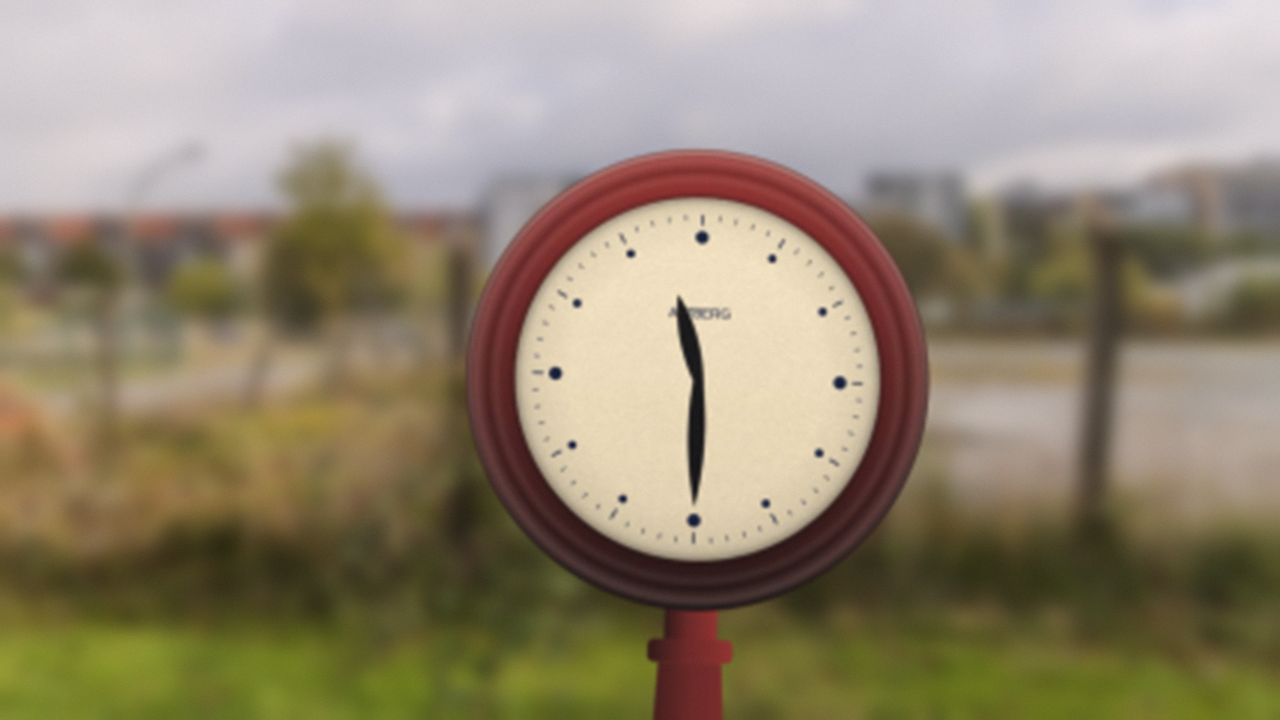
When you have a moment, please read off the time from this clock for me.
11:30
